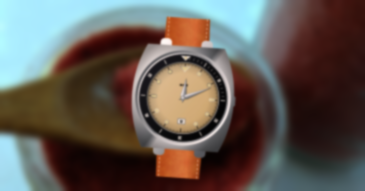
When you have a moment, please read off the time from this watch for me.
12:11
